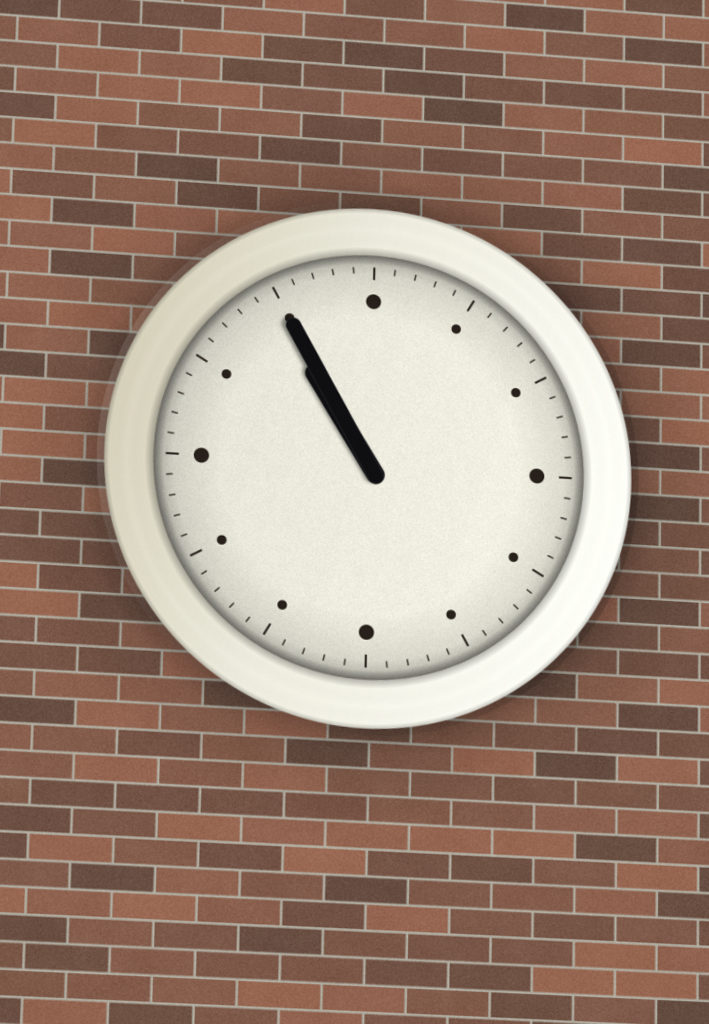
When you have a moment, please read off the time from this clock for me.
10:55
